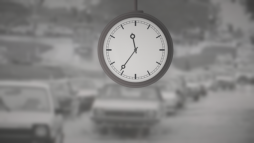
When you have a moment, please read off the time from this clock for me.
11:36
